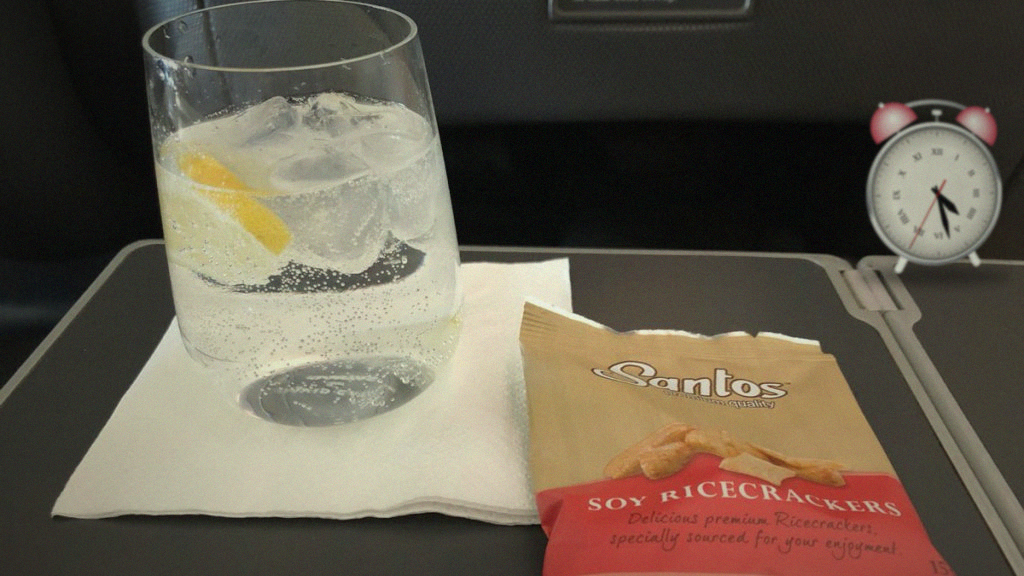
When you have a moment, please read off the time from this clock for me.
4:27:35
